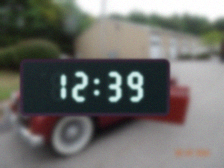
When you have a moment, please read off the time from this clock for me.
12:39
